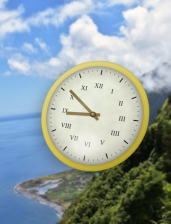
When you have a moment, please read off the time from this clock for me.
8:51
